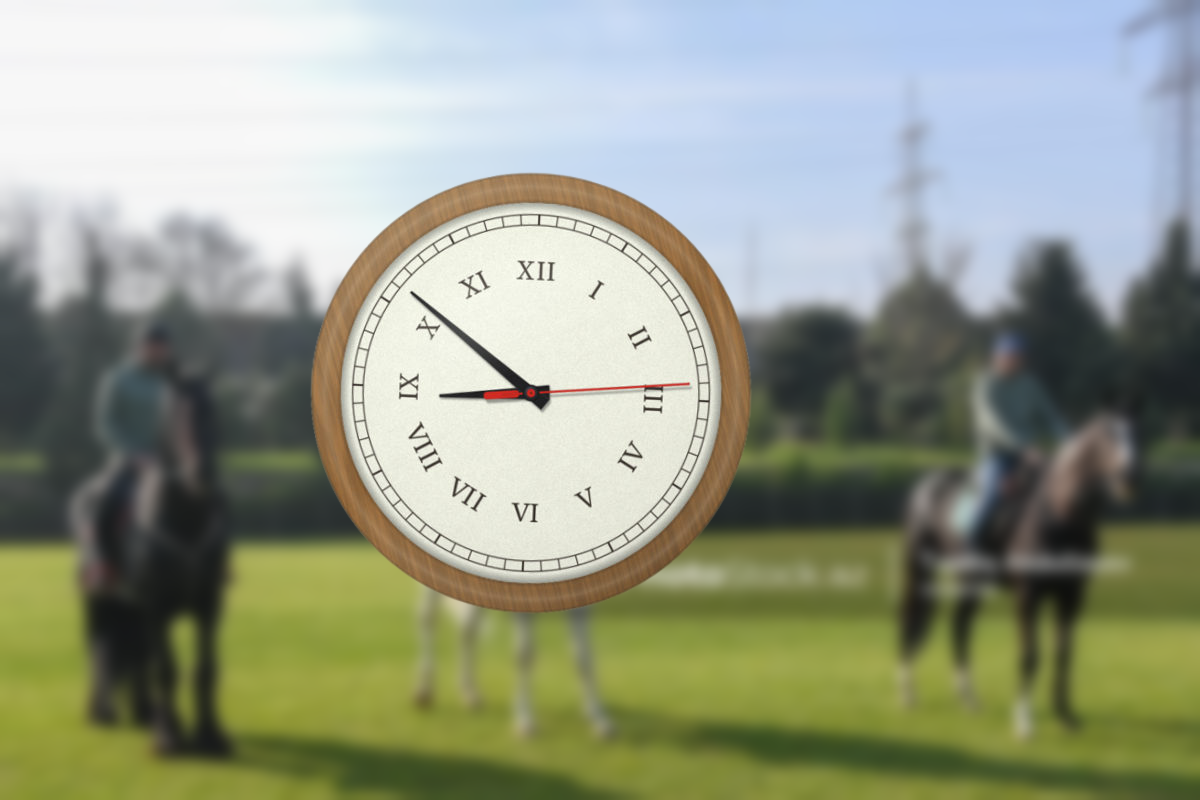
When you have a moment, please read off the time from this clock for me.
8:51:14
